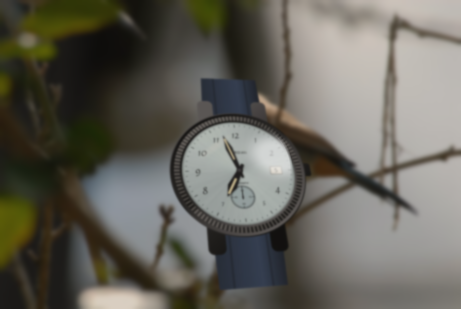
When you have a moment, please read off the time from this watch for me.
6:57
